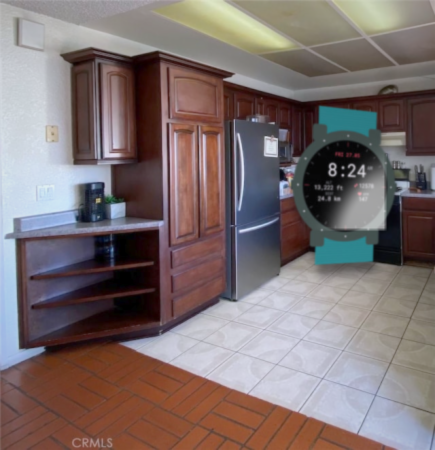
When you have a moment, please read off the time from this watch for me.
8:24
